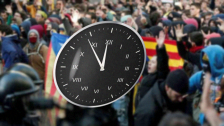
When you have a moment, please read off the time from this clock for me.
11:54
